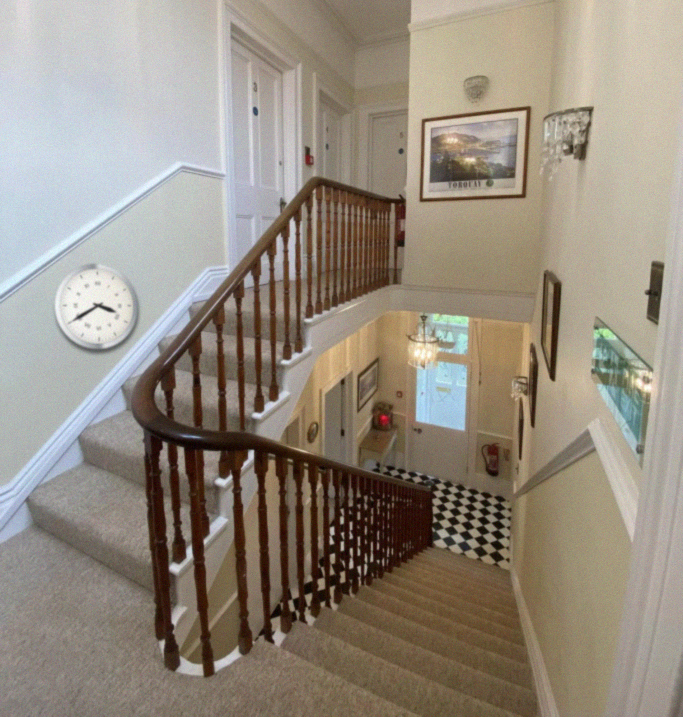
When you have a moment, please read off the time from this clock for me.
3:40
